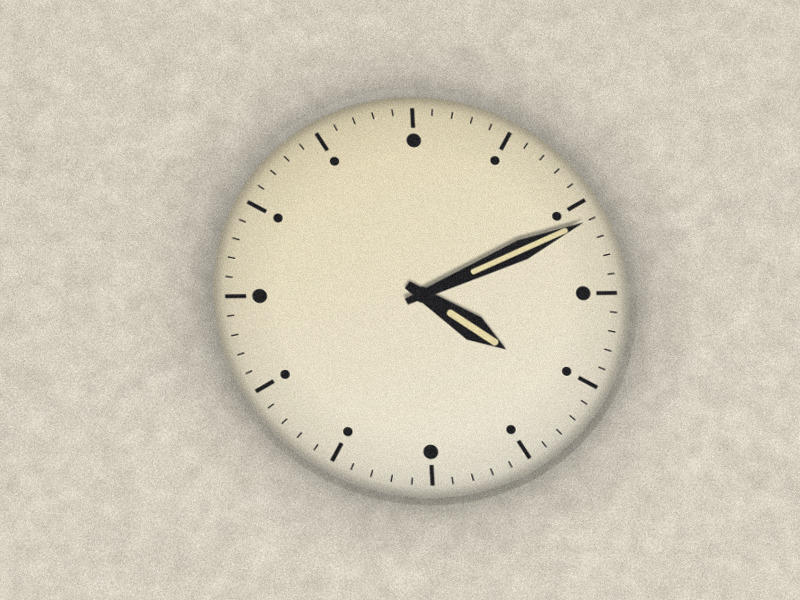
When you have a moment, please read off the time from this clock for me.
4:11
